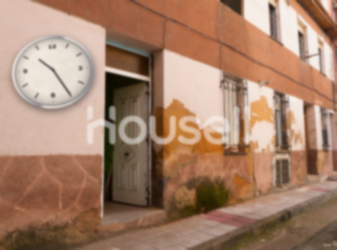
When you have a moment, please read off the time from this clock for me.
10:25
